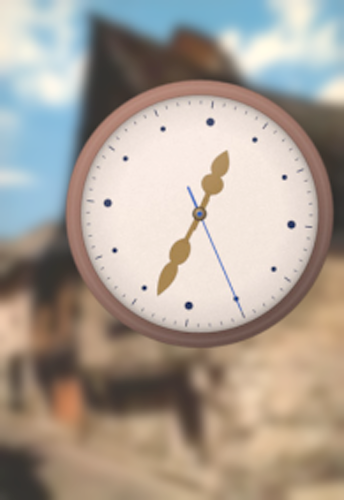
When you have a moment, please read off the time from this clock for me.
12:33:25
